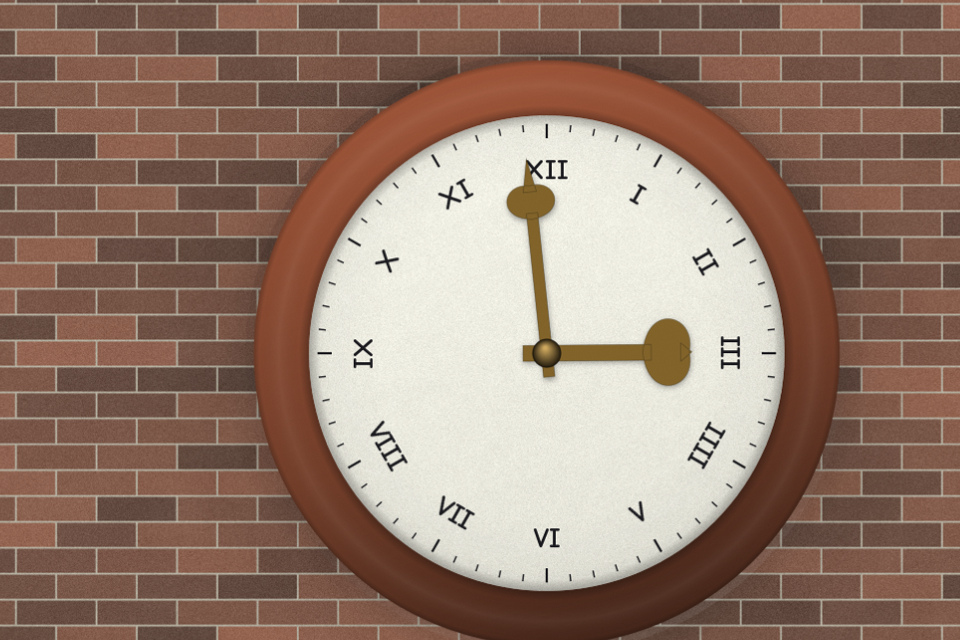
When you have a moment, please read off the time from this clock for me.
2:59
